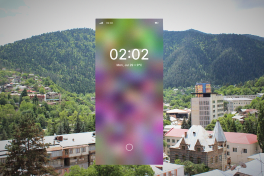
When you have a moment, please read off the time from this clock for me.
2:02
